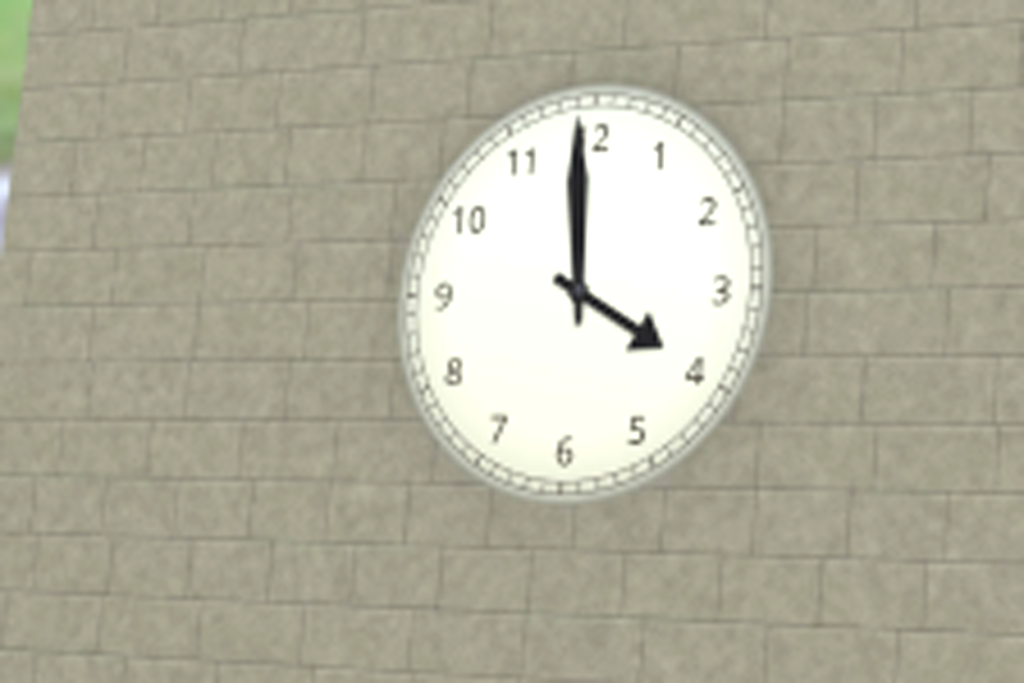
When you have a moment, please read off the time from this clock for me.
3:59
